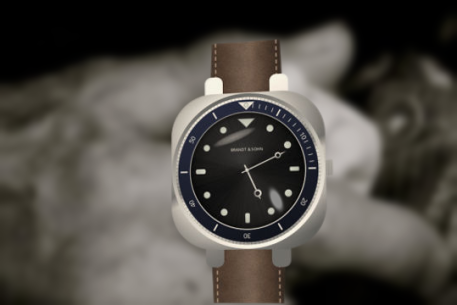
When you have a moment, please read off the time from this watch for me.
5:11
